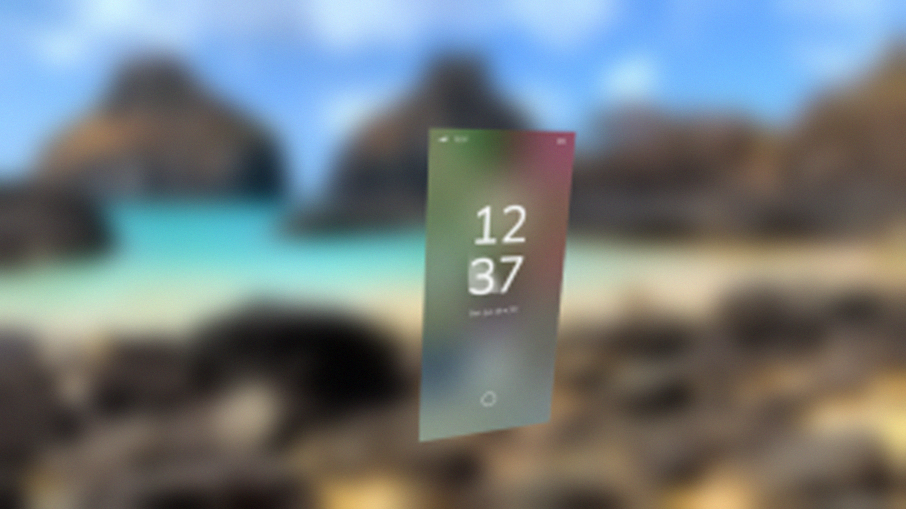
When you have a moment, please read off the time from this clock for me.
12:37
